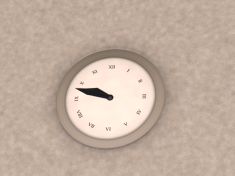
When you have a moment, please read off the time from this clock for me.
9:48
